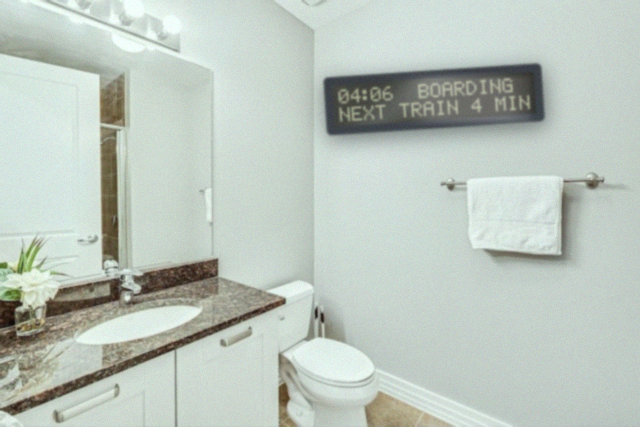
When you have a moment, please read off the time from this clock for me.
4:06
